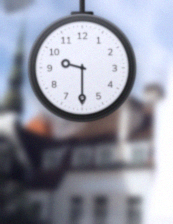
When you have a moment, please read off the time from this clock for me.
9:30
